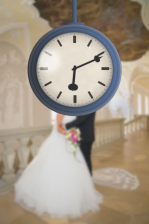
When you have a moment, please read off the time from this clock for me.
6:11
